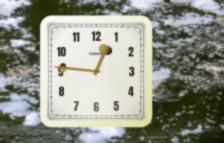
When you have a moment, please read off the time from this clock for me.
12:46
